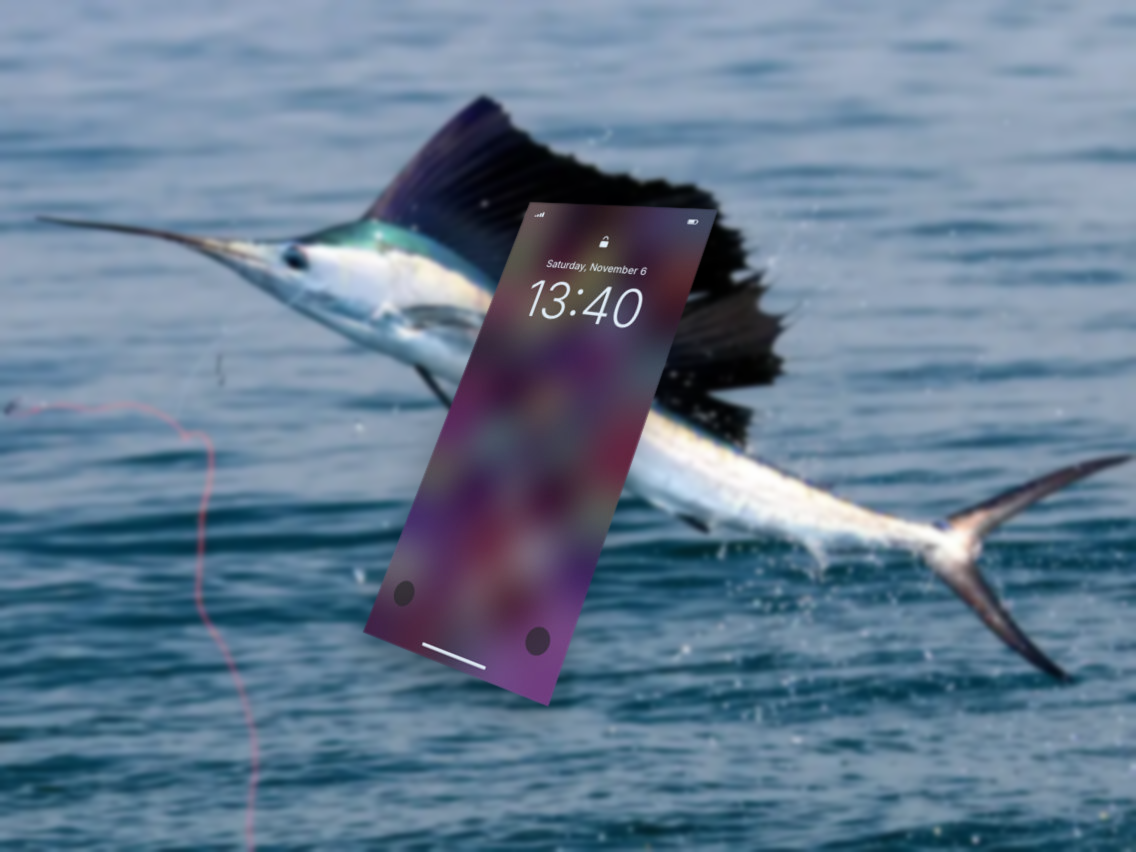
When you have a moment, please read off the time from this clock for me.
13:40
